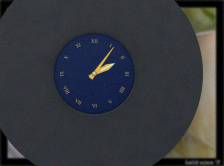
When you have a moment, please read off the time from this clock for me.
2:06
